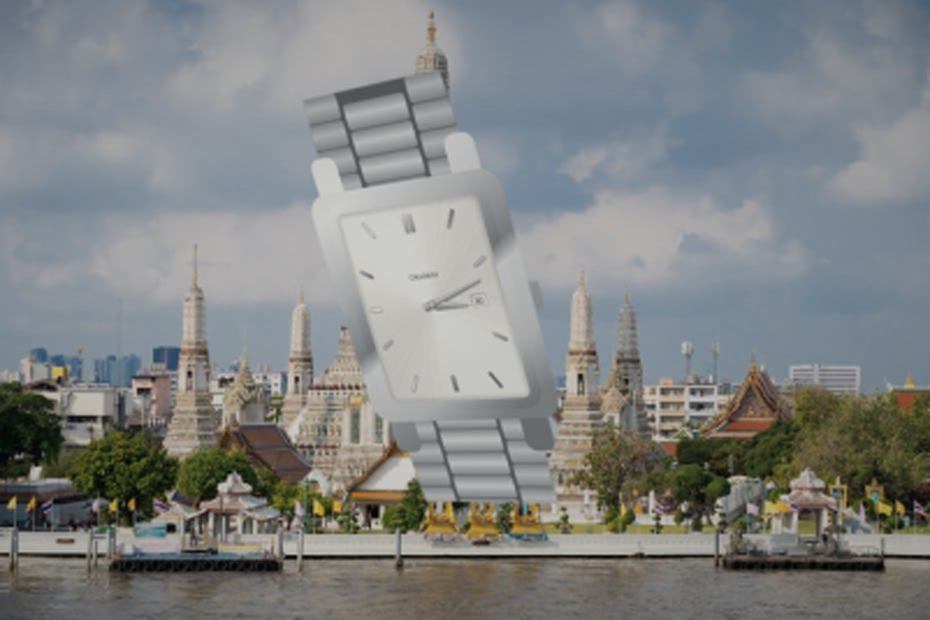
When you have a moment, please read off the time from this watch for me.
3:12
